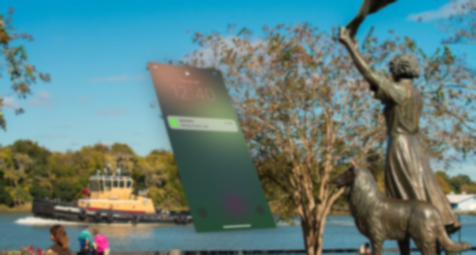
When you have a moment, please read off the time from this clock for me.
12:40
